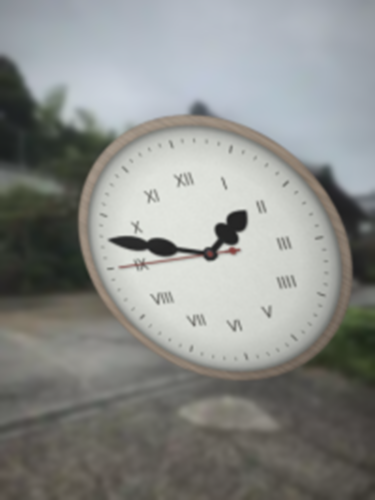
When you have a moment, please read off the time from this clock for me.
1:47:45
